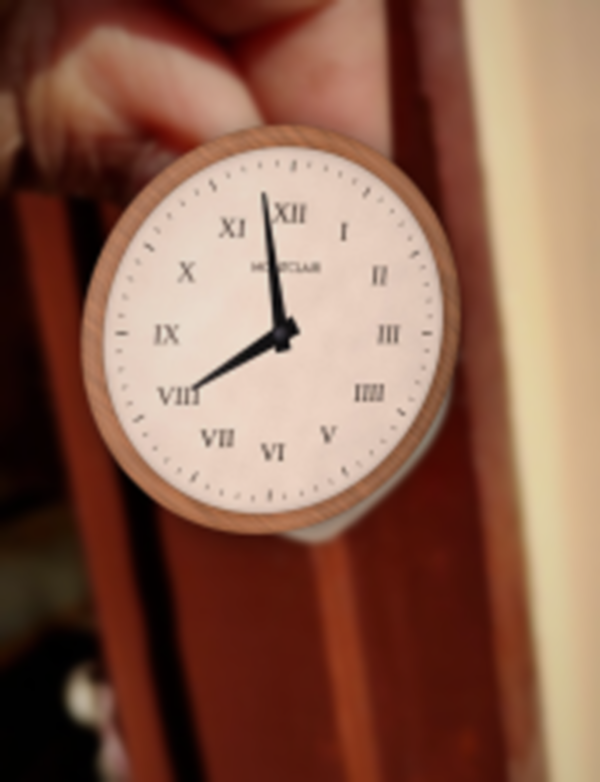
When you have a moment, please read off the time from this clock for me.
7:58
